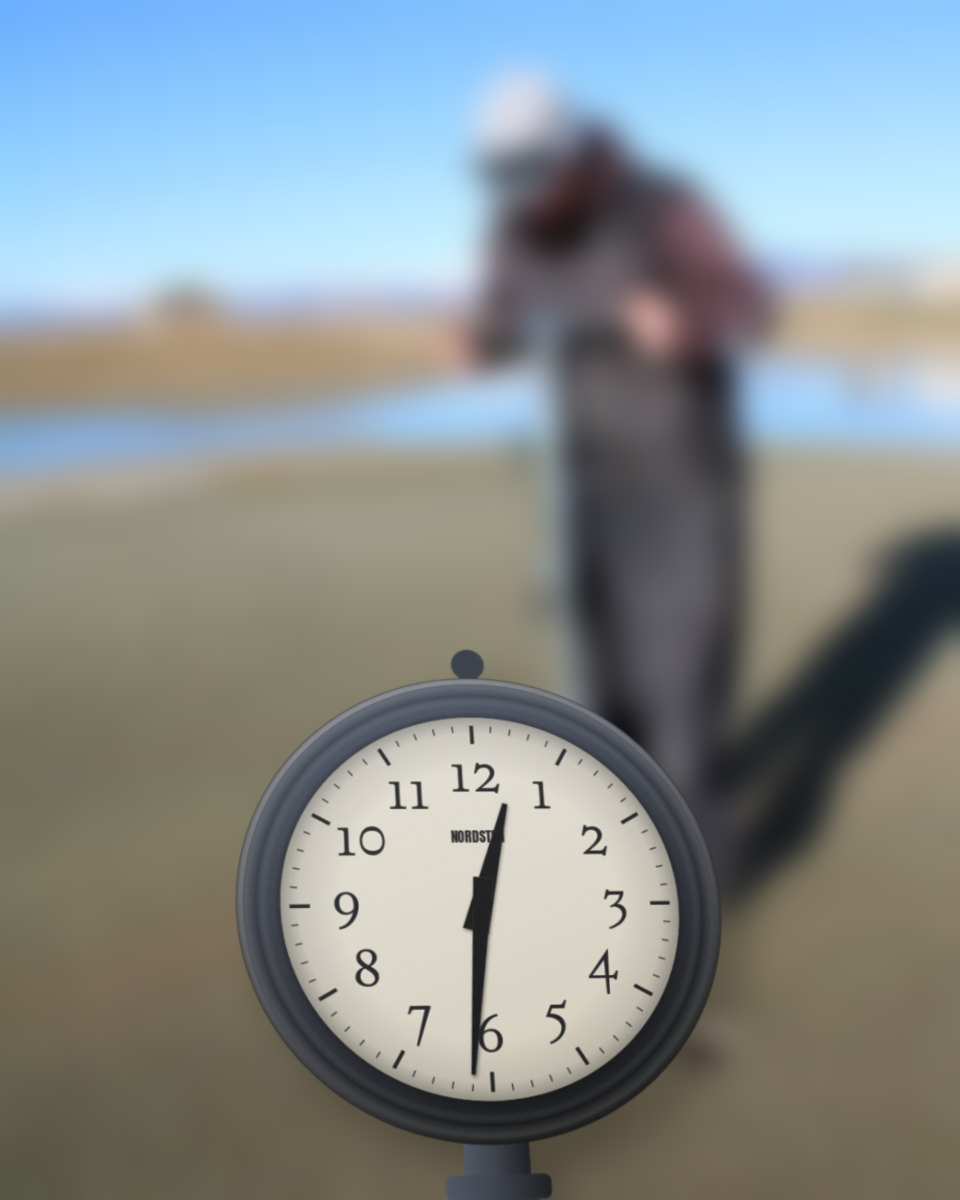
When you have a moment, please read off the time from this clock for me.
12:31
